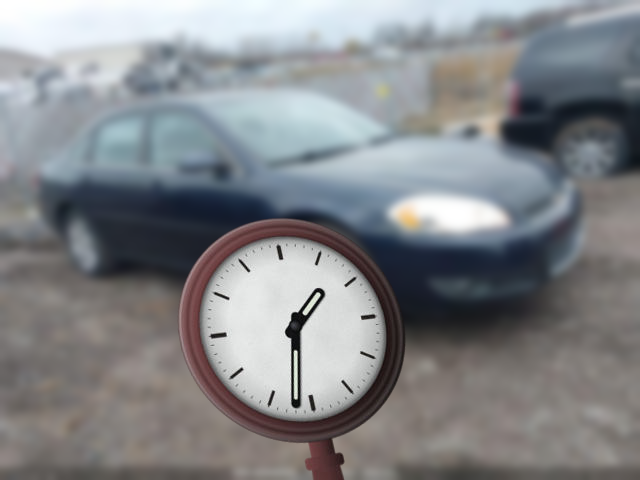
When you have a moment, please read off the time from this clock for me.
1:32
